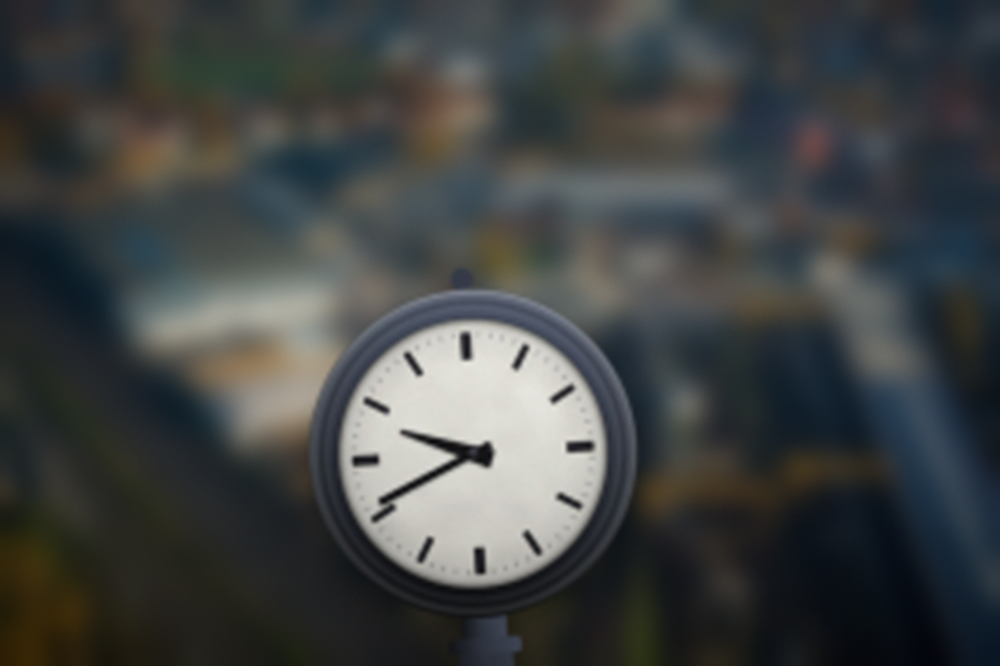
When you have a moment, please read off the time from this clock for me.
9:41
